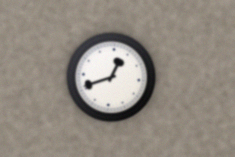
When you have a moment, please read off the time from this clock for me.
12:41
